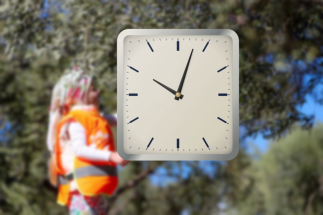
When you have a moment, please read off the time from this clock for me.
10:03
